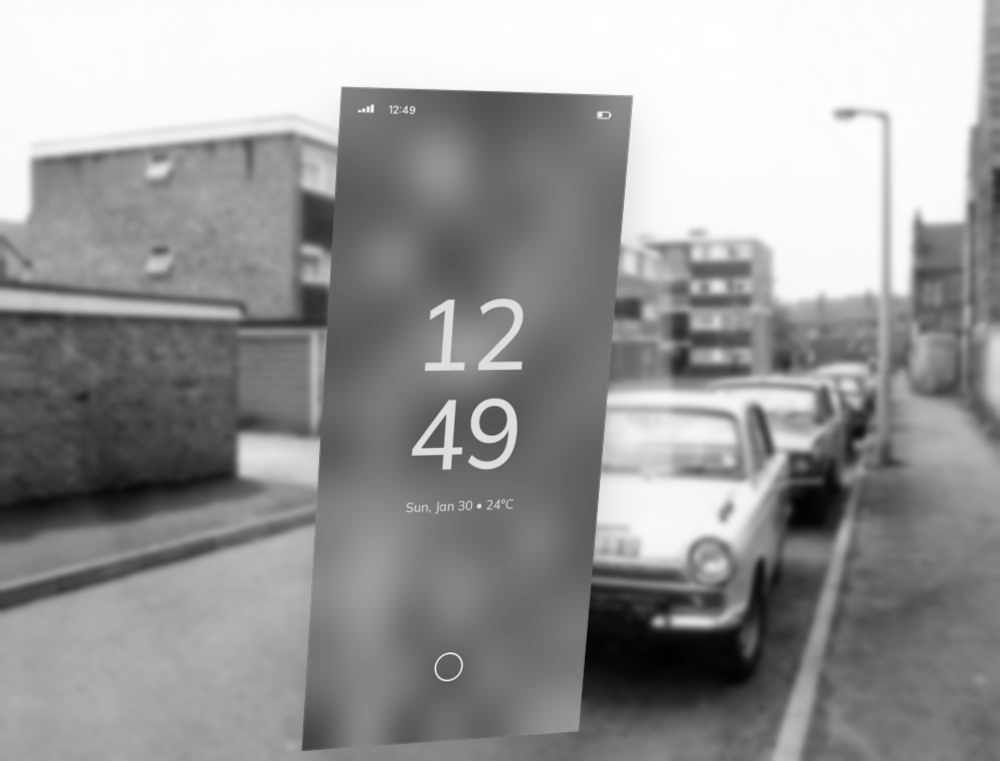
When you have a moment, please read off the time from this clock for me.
12:49
